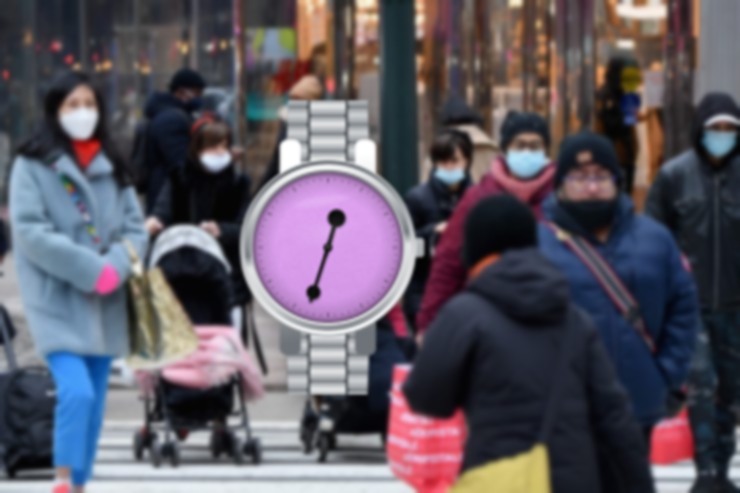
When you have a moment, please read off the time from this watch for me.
12:33
